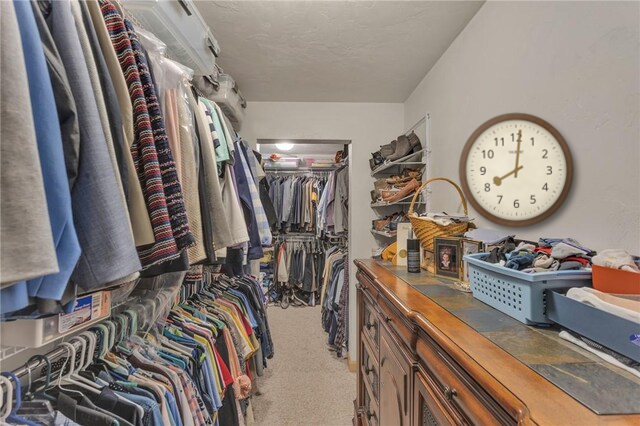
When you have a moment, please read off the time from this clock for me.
8:01
